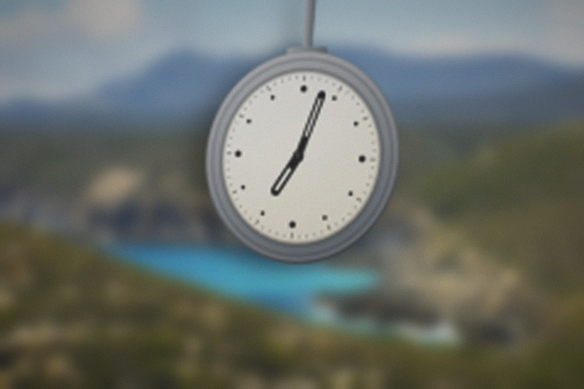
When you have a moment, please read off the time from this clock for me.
7:03
